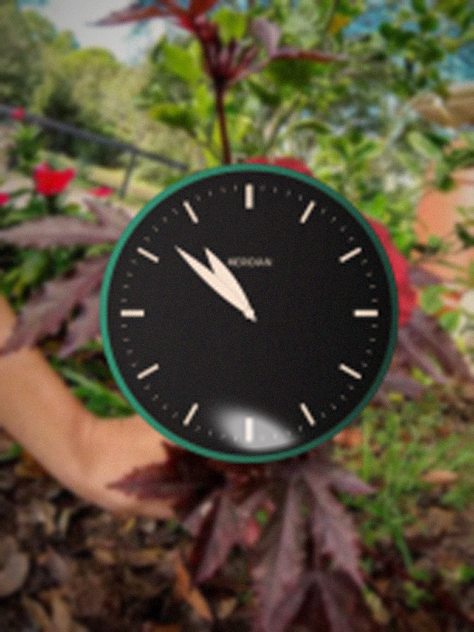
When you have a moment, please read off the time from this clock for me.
10:52
